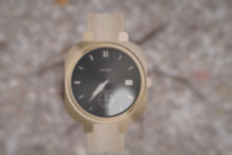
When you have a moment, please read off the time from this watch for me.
7:37
